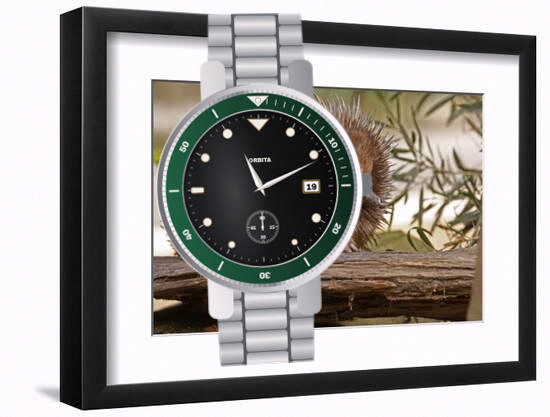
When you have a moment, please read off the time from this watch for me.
11:11
